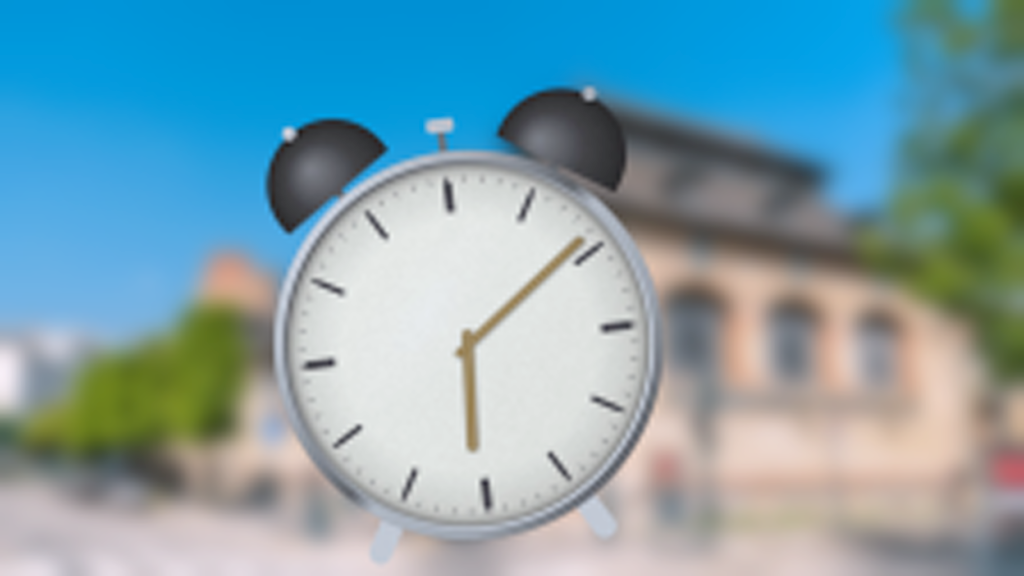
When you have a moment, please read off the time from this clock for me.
6:09
